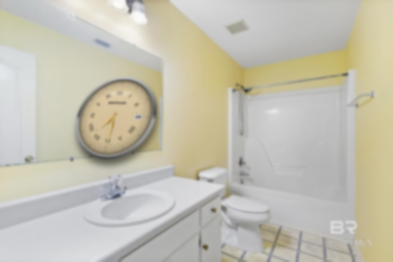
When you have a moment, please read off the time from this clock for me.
7:30
